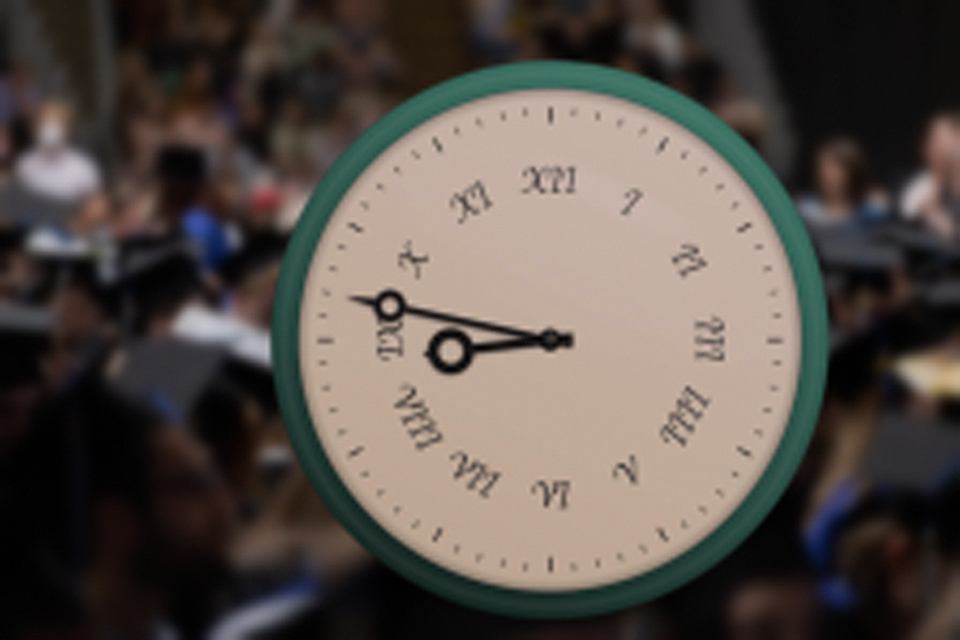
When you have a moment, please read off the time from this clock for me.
8:47
